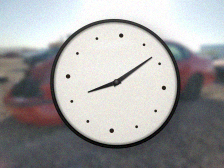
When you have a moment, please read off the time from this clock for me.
8:08
